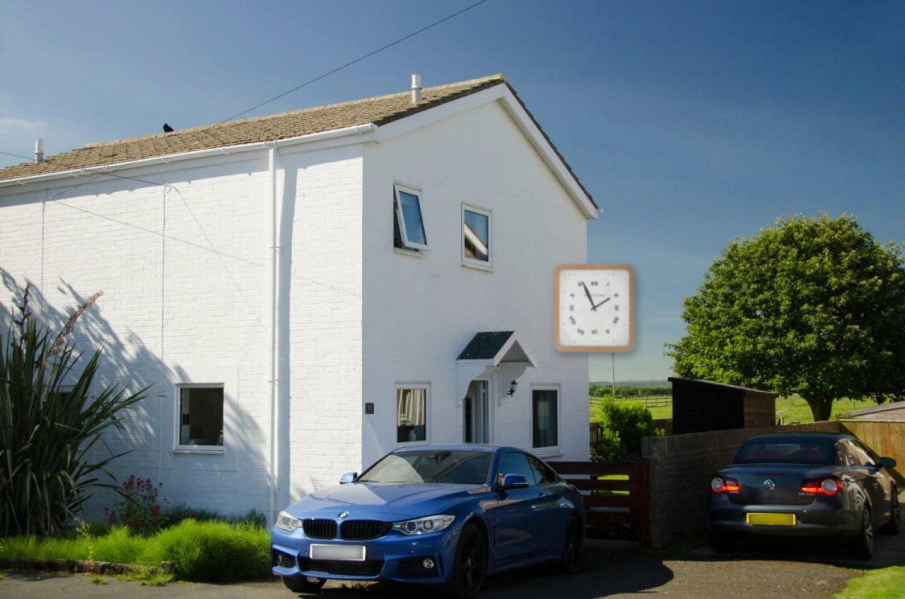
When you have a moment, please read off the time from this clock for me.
1:56
